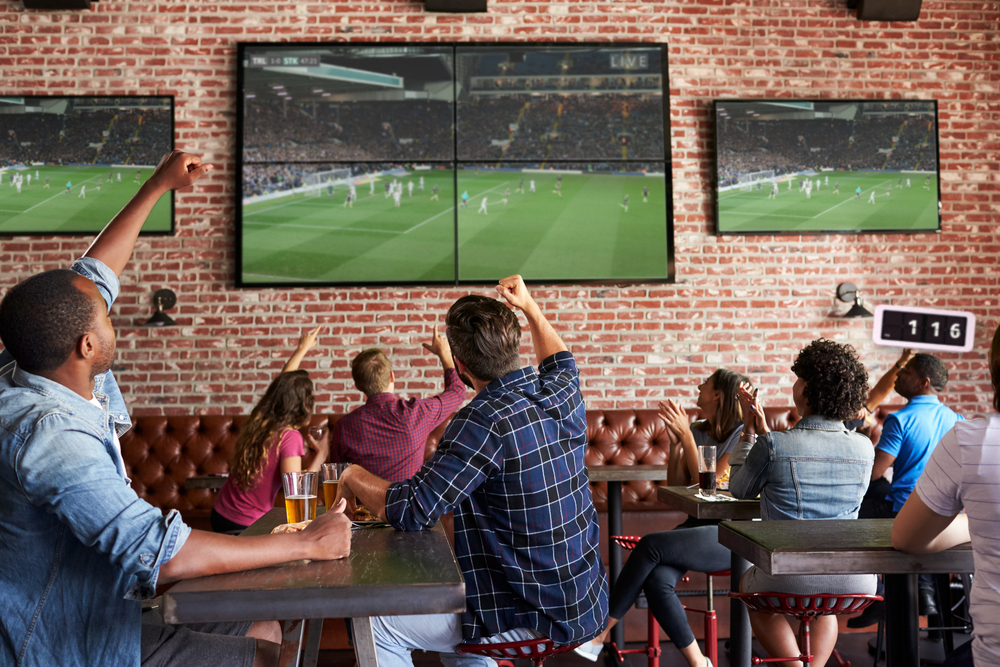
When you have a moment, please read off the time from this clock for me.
1:16
